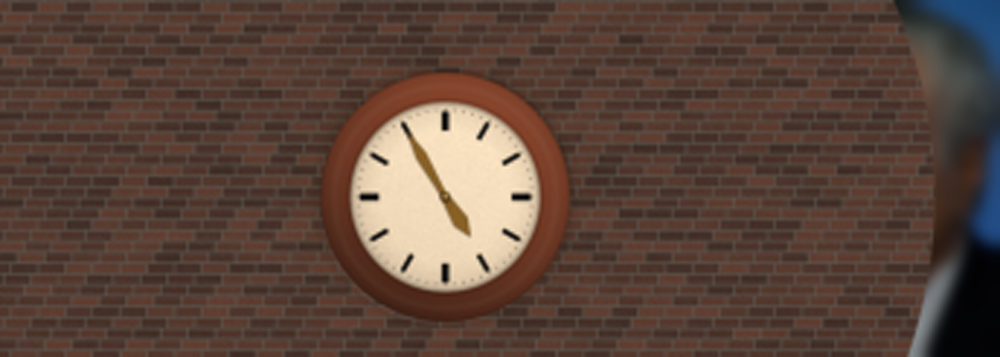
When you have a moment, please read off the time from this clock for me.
4:55
